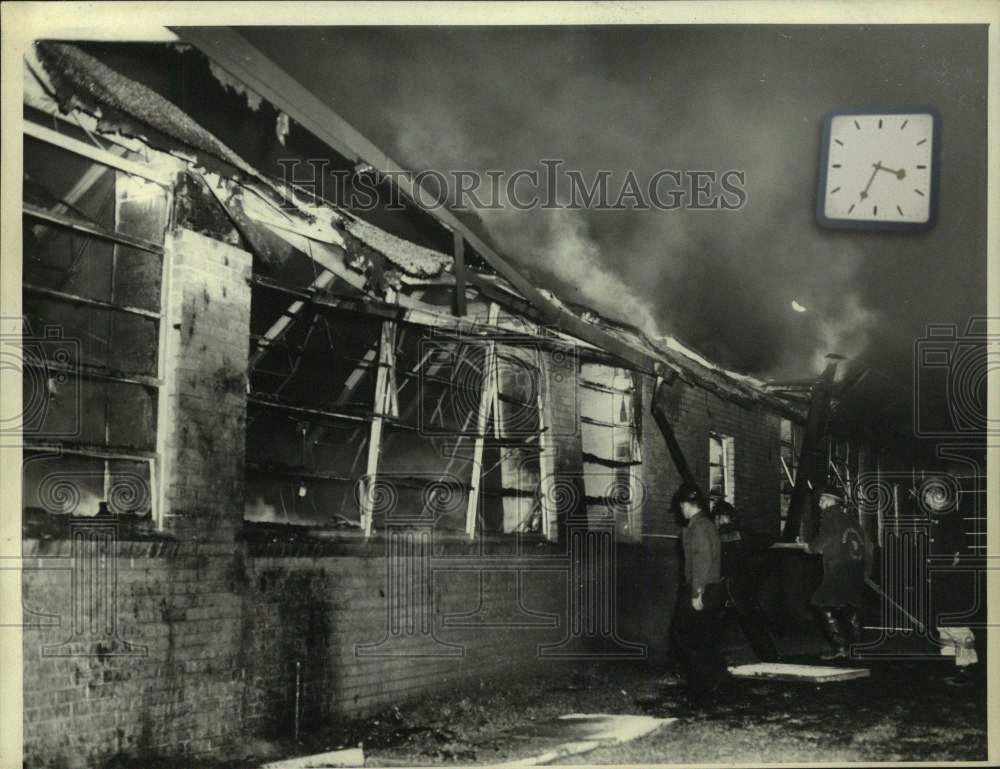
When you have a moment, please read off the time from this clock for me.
3:34
